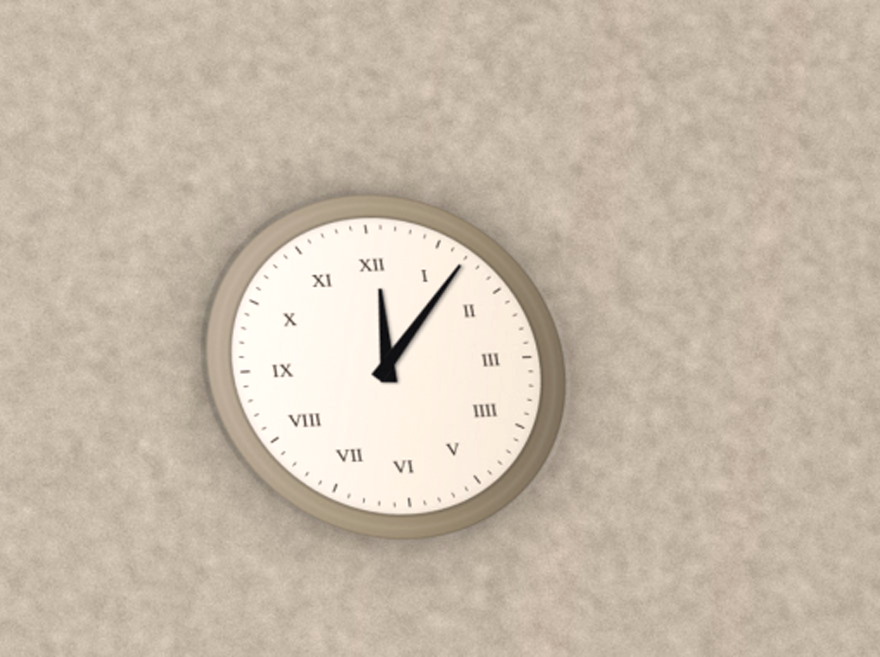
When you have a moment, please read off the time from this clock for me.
12:07
